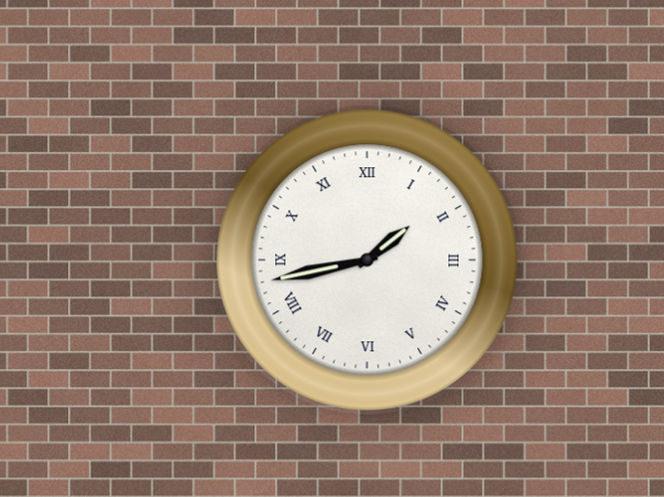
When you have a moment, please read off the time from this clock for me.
1:43
